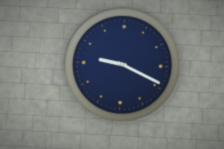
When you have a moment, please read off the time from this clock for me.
9:19
